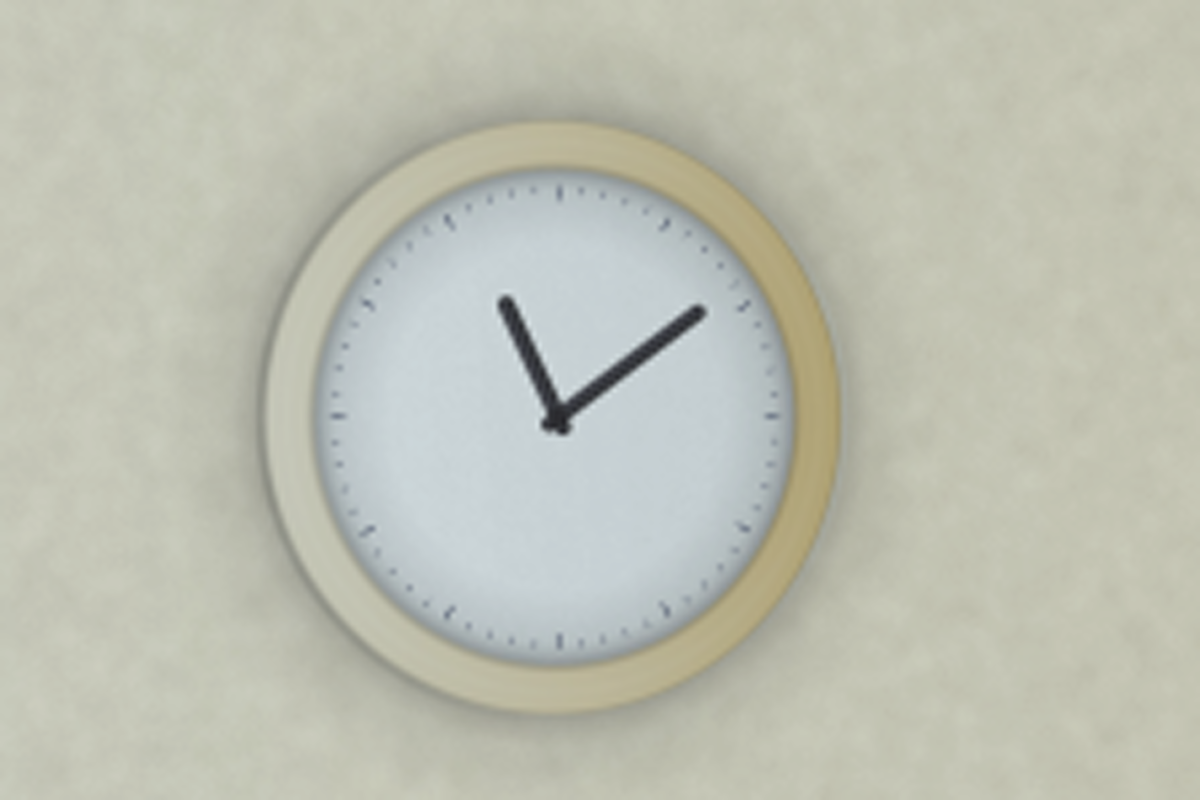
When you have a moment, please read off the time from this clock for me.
11:09
